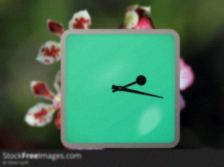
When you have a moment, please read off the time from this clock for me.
2:17
